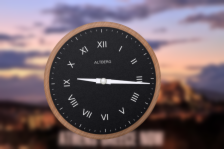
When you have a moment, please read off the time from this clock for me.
9:16
